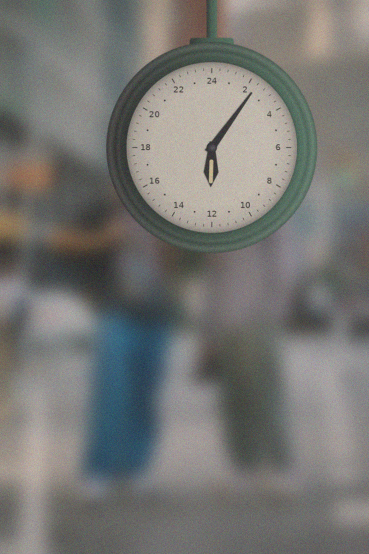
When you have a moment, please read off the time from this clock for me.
12:06
